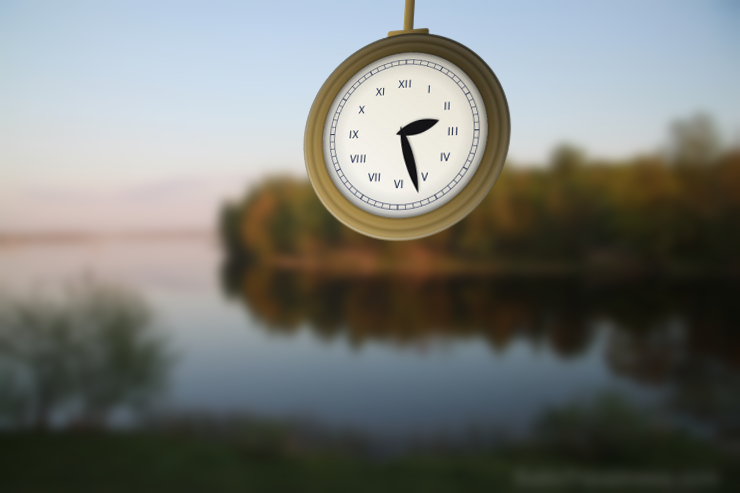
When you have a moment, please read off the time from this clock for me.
2:27
